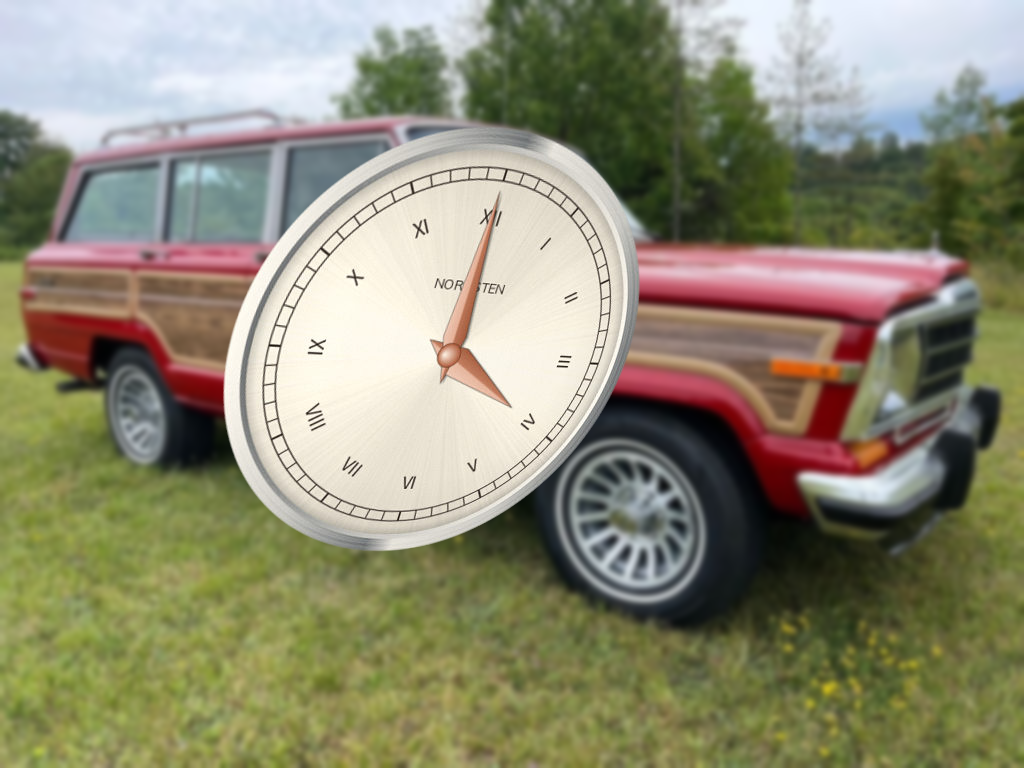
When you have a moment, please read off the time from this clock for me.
4:00
